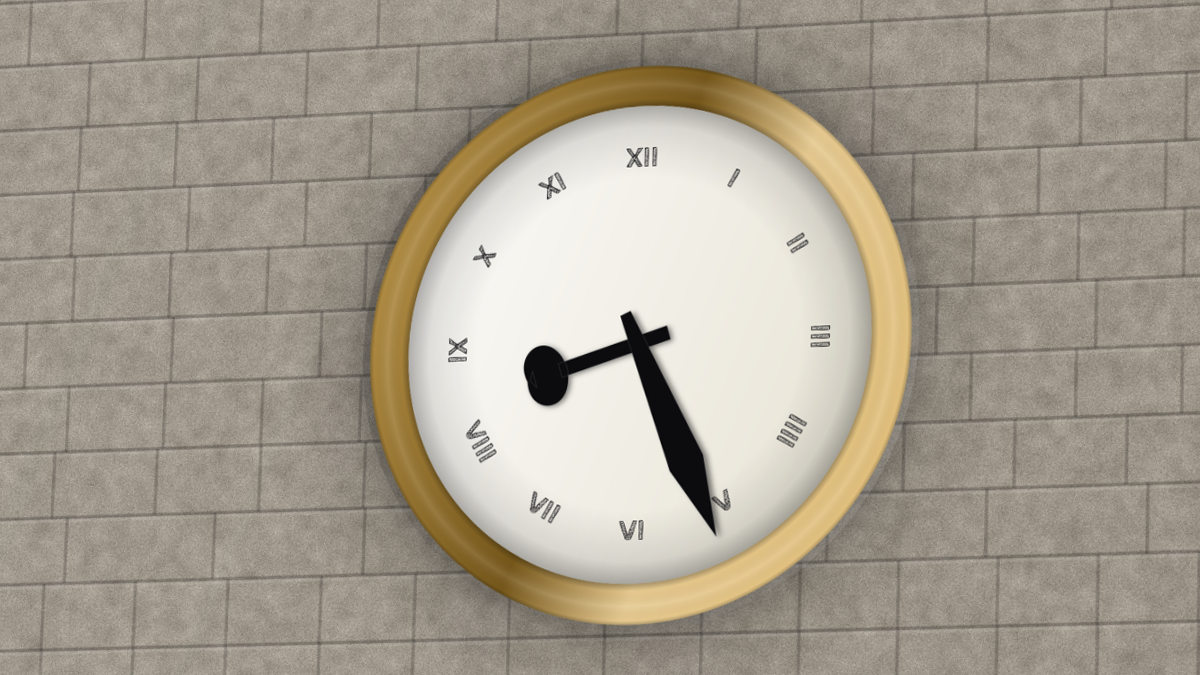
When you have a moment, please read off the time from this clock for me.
8:26
